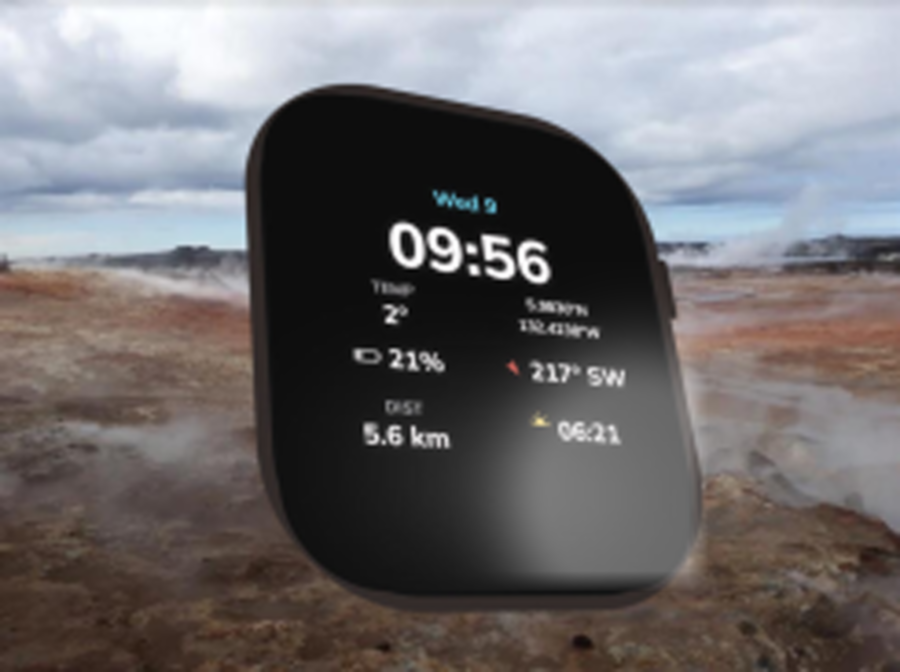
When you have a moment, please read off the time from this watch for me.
9:56
